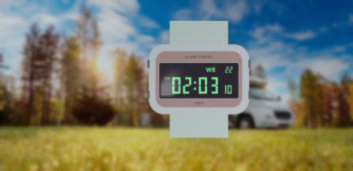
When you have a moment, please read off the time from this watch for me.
2:03
